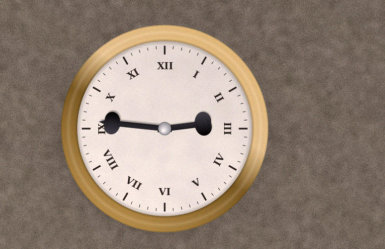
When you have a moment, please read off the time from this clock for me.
2:46
